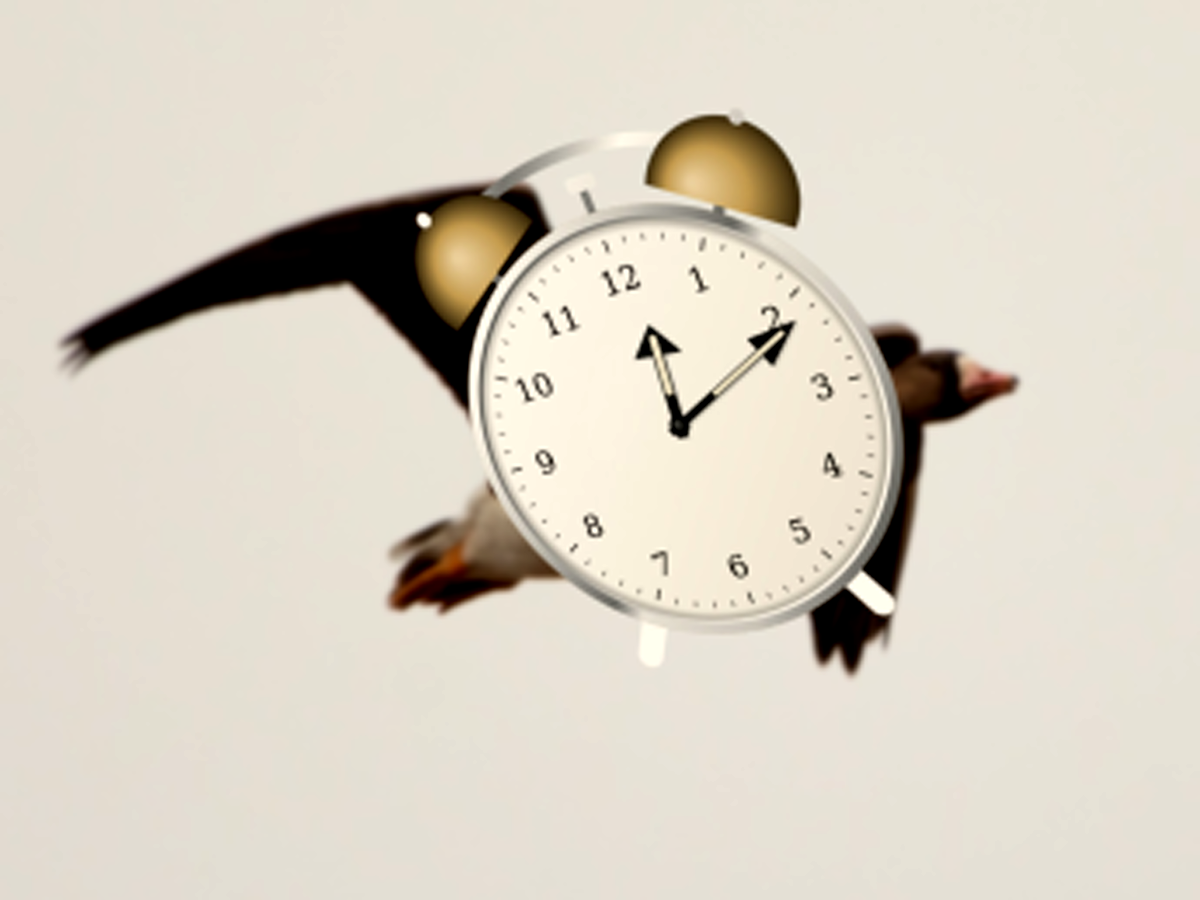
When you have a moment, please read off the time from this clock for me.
12:11
